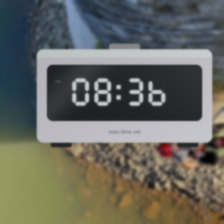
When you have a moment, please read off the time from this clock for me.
8:36
